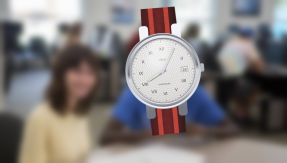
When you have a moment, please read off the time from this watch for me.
8:05
